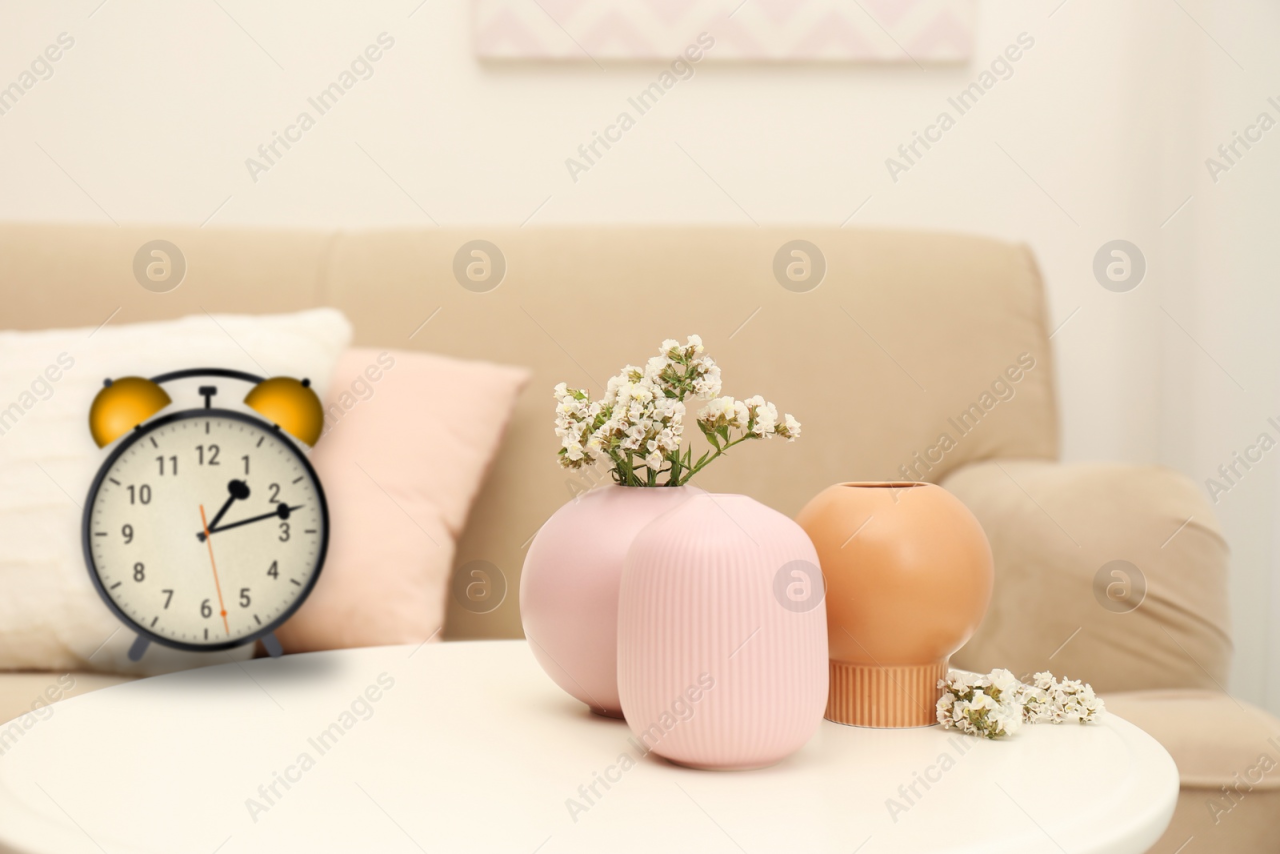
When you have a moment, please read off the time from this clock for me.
1:12:28
